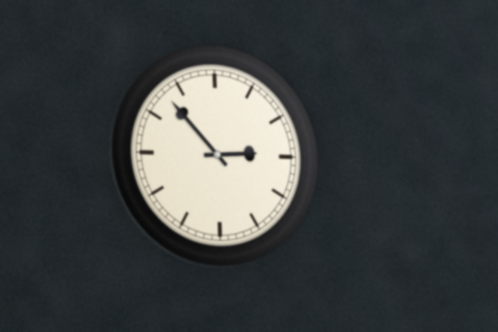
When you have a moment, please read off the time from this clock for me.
2:53
